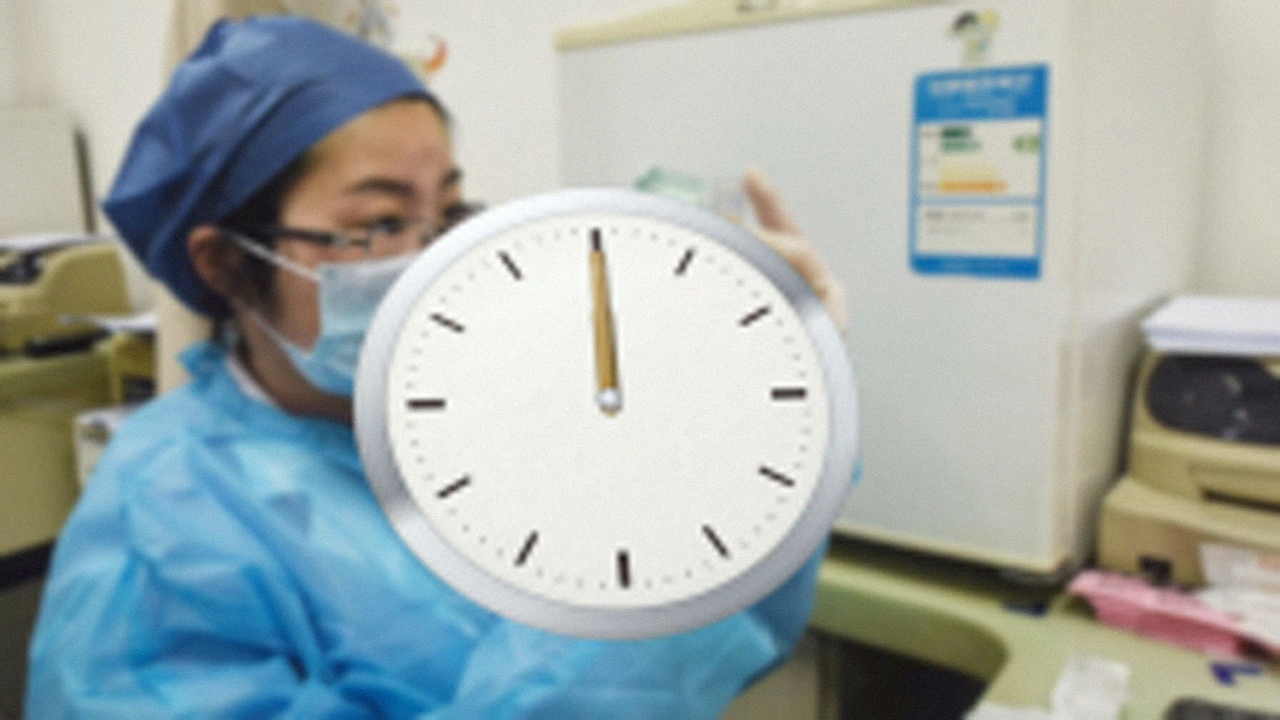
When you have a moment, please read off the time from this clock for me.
12:00
